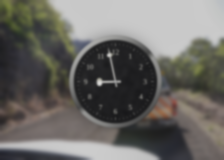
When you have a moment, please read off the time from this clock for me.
8:58
